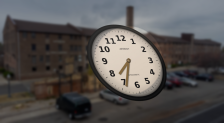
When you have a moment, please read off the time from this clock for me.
7:34
